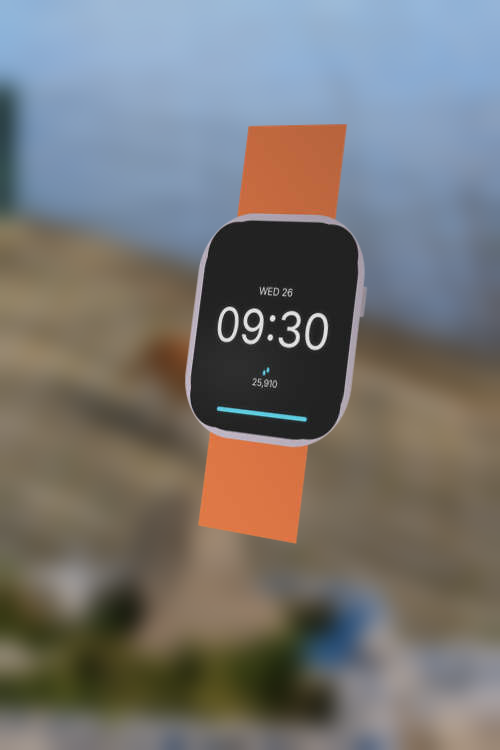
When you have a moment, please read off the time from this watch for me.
9:30
